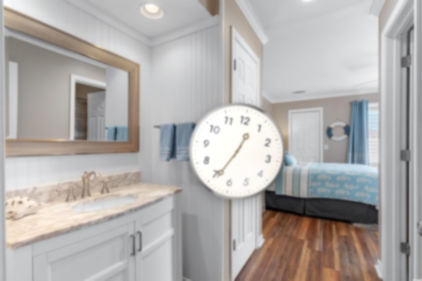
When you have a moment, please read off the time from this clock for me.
12:34
